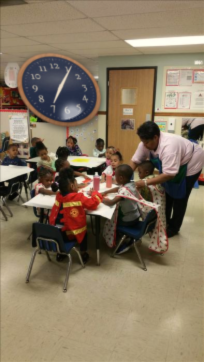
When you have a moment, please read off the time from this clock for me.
7:06
